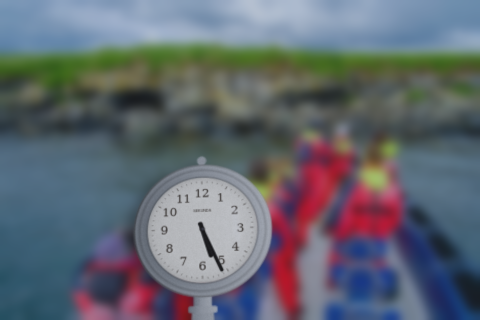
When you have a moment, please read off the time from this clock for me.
5:26
